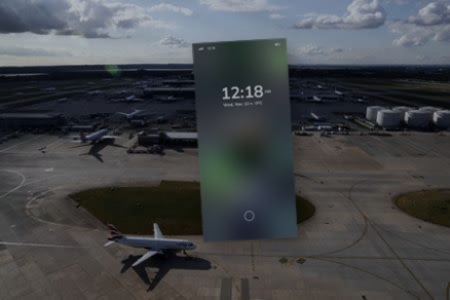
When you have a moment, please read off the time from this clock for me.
12:18
